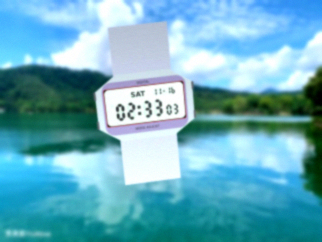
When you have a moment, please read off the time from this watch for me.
2:33:03
